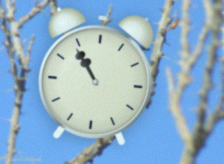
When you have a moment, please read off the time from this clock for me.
10:54
